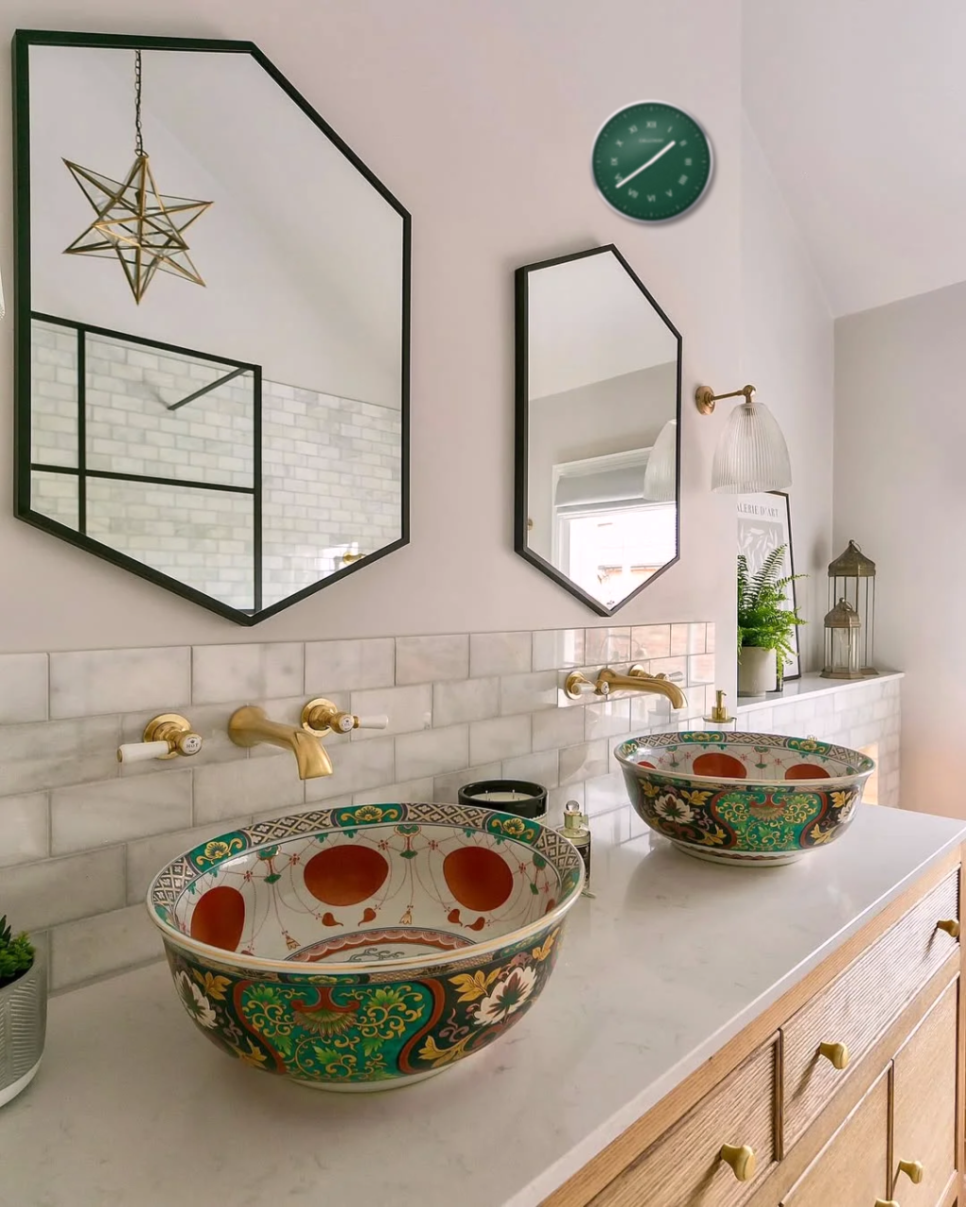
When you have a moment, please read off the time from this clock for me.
1:39
